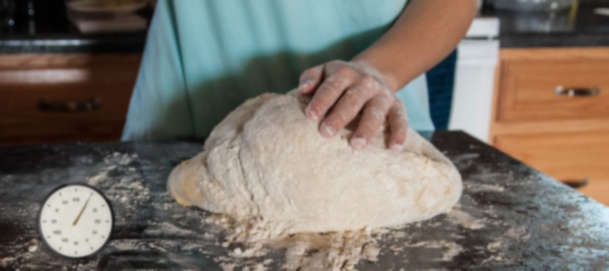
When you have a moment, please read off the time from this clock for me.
1:05
